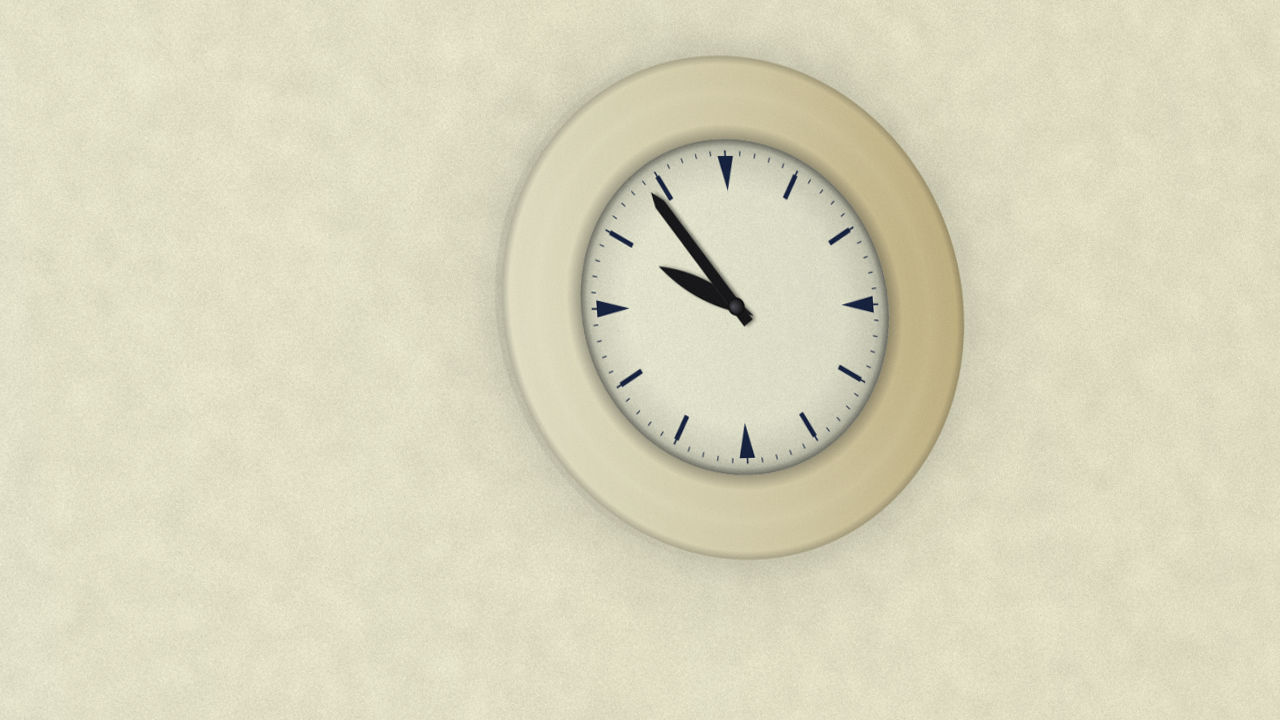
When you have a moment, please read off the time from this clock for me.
9:54
